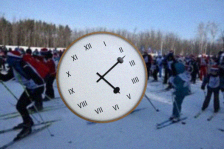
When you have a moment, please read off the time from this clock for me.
5:12
